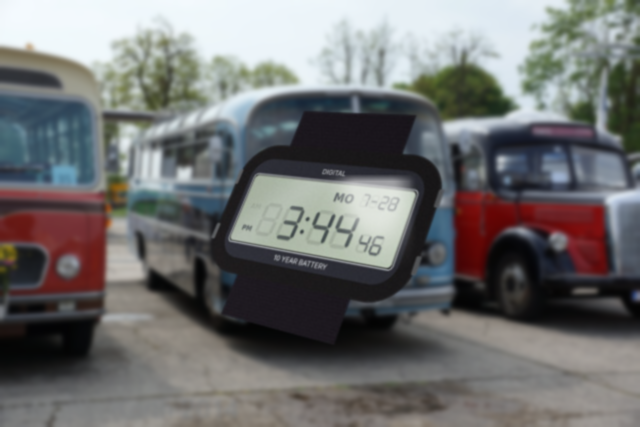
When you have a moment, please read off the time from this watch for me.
3:44:46
